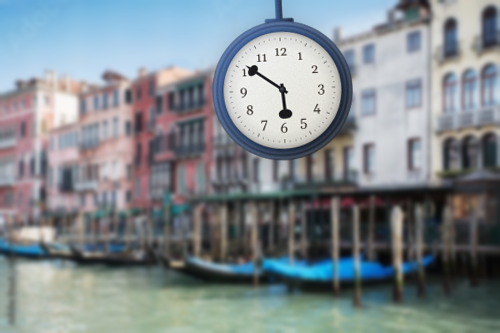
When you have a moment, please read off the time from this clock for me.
5:51
